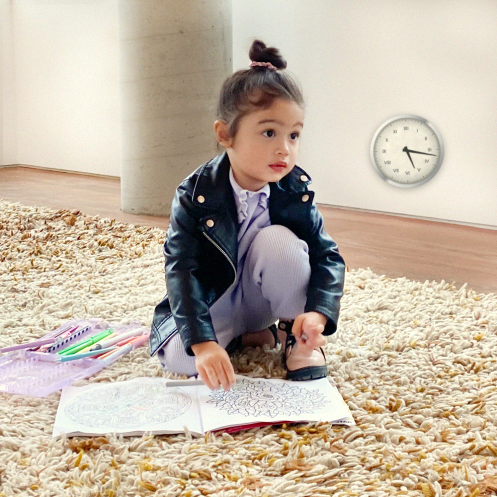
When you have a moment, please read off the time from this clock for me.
5:17
